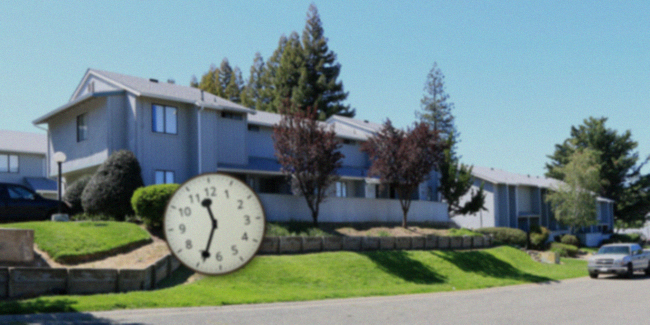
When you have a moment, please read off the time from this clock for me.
11:34
